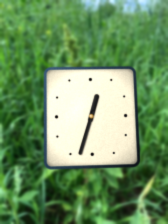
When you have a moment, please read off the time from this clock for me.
12:33
